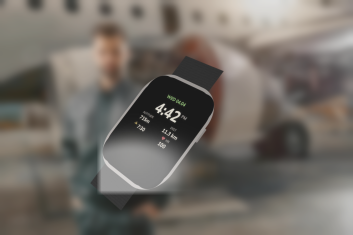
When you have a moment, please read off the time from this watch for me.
4:42
